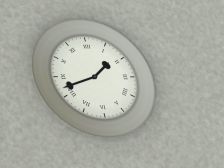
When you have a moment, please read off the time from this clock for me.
1:42
